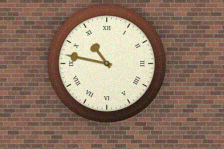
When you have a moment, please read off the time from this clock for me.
10:47
